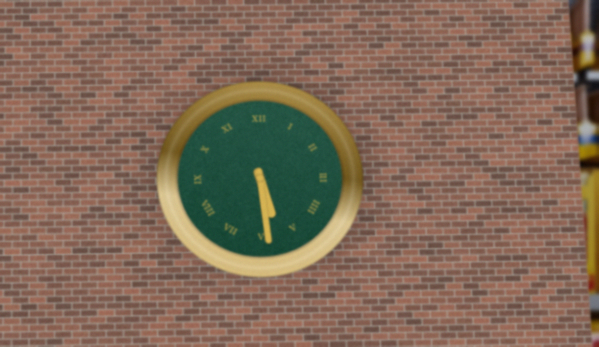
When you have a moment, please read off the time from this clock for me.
5:29
